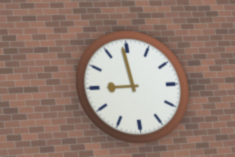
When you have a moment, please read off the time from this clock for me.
8:59
